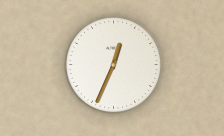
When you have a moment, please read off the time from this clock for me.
12:34
